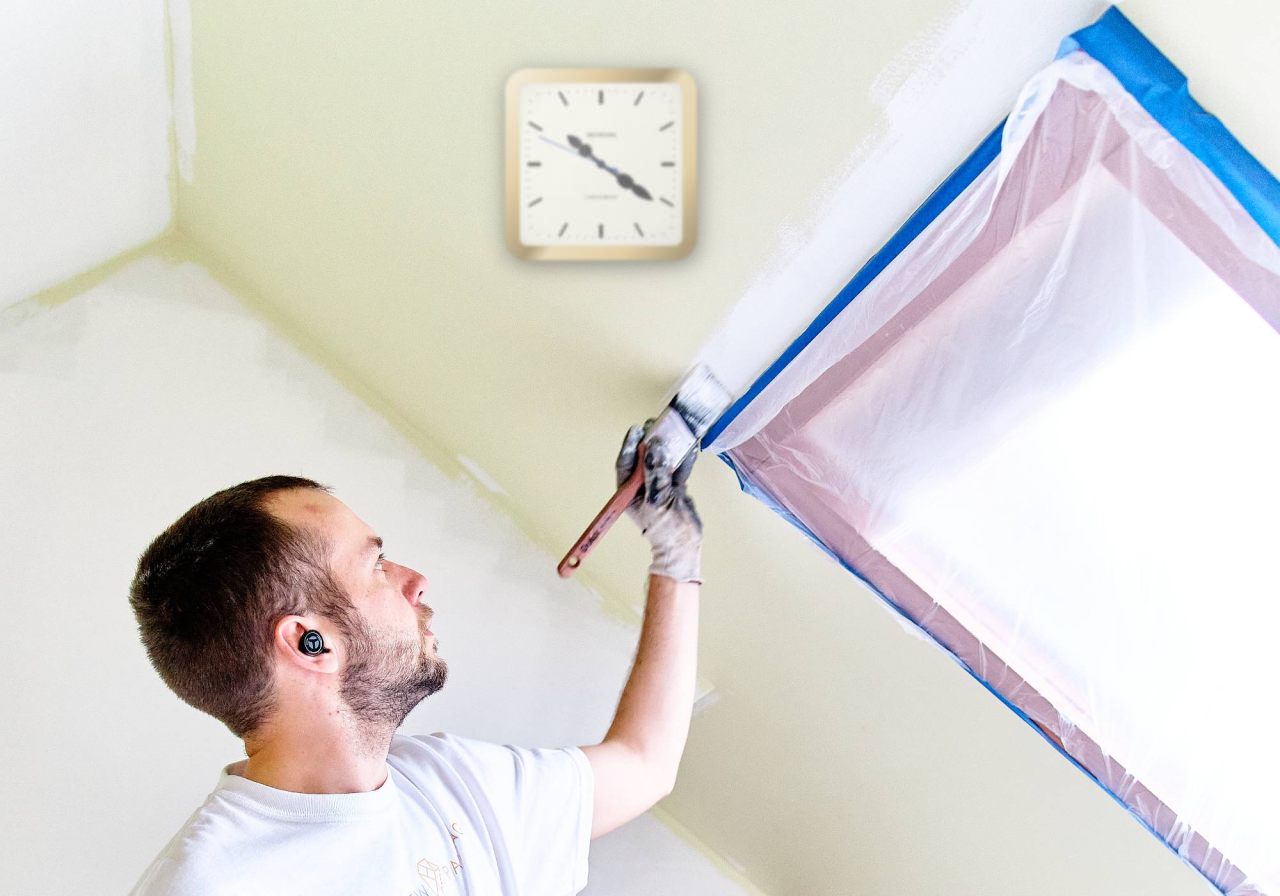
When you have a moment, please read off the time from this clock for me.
10:20:49
